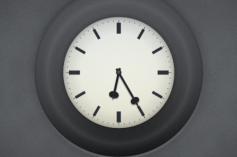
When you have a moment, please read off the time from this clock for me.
6:25
